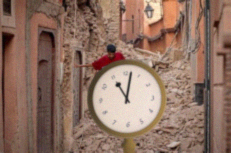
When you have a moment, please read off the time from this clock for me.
11:02
